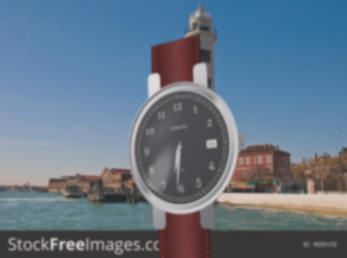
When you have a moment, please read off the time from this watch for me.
6:31
